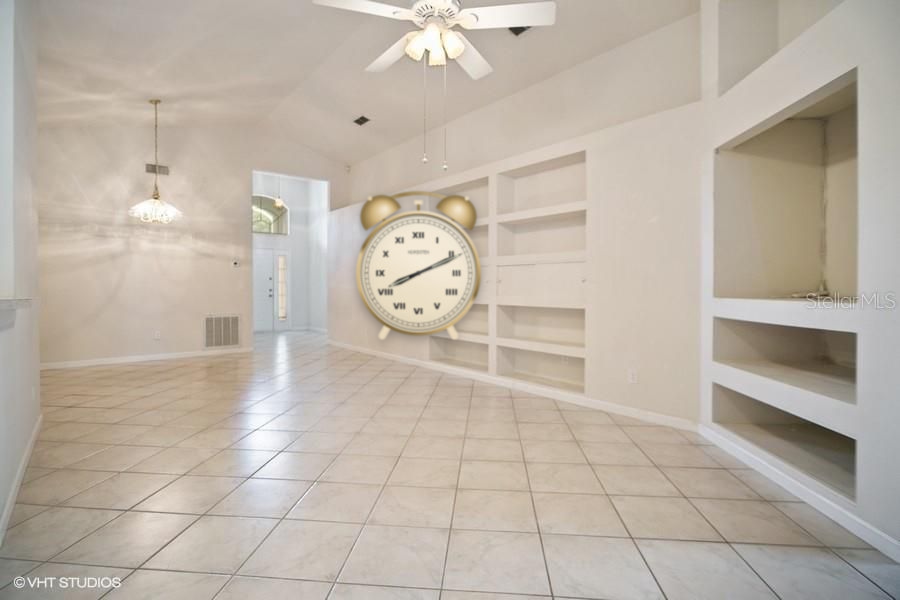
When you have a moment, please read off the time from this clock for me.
8:11
